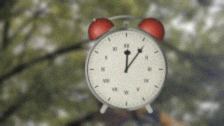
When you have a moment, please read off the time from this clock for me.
12:06
